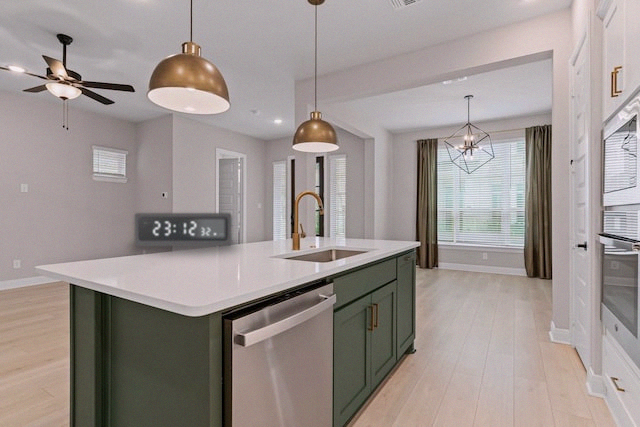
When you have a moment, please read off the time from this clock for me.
23:12
